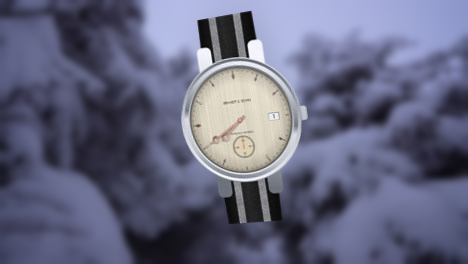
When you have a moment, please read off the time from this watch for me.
7:40
